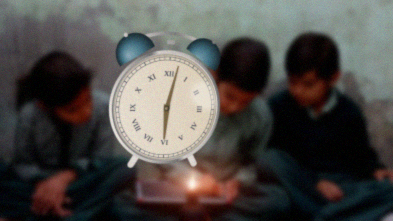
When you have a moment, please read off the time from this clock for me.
6:02
